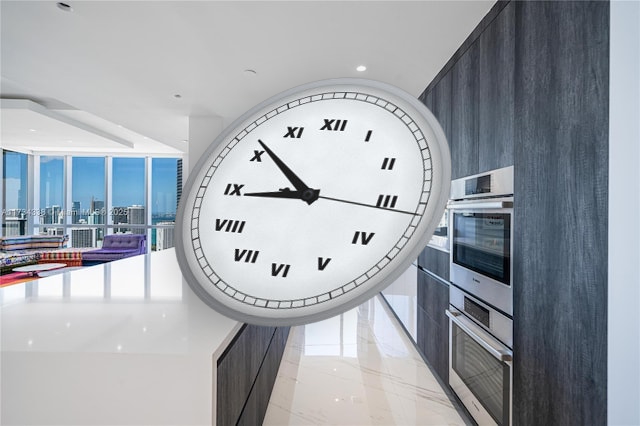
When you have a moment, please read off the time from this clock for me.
8:51:16
